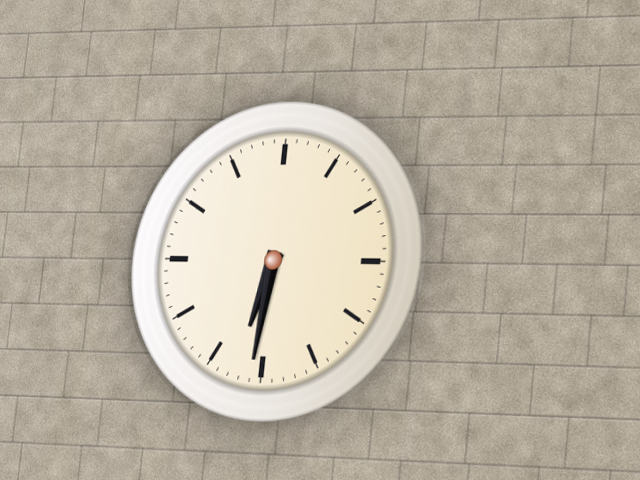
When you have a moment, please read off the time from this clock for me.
6:31
